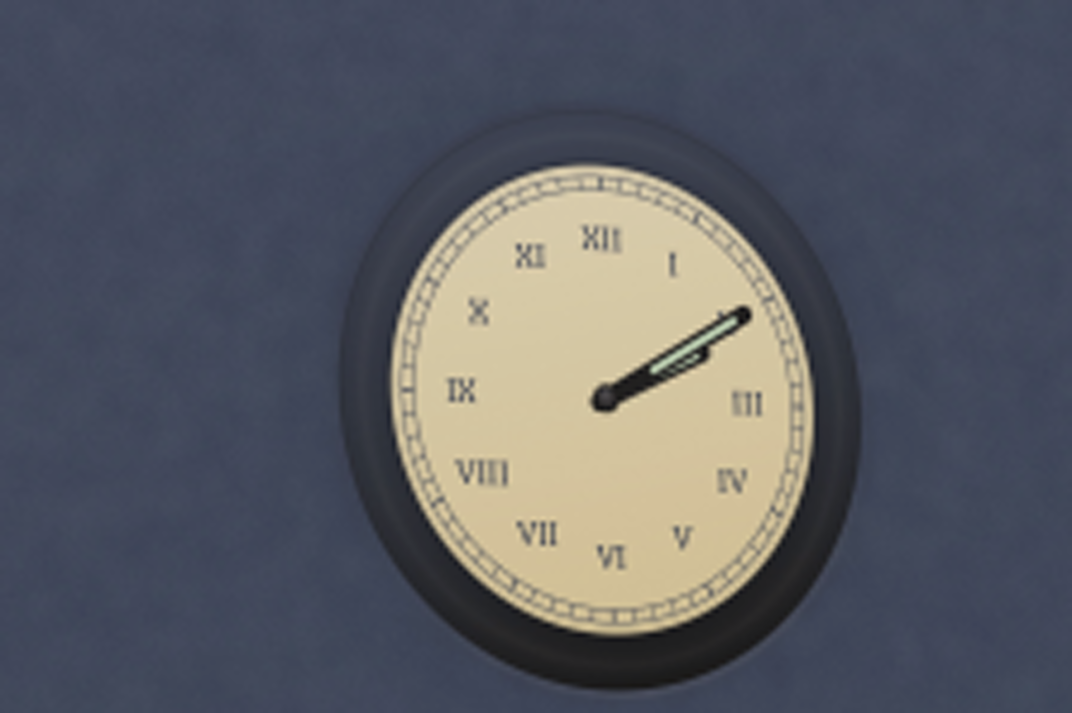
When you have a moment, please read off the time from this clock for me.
2:10
